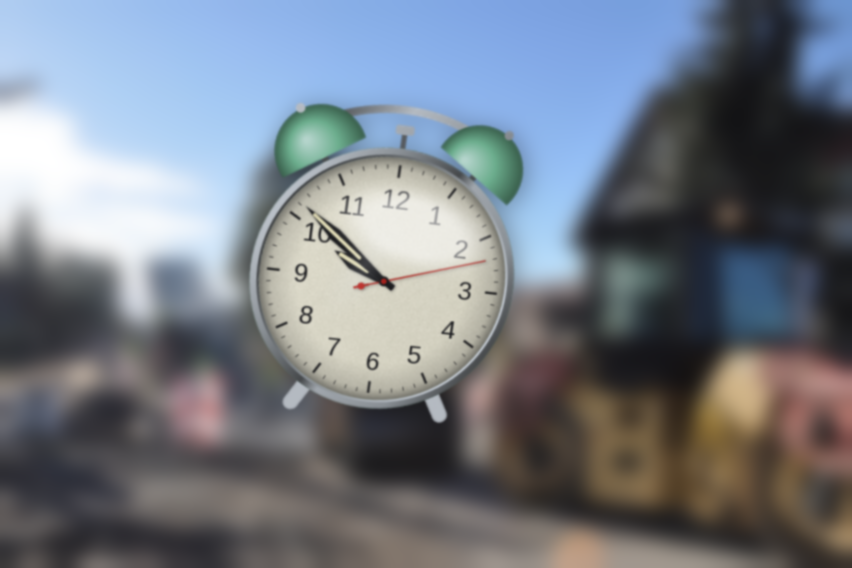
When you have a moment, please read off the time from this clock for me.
9:51:12
